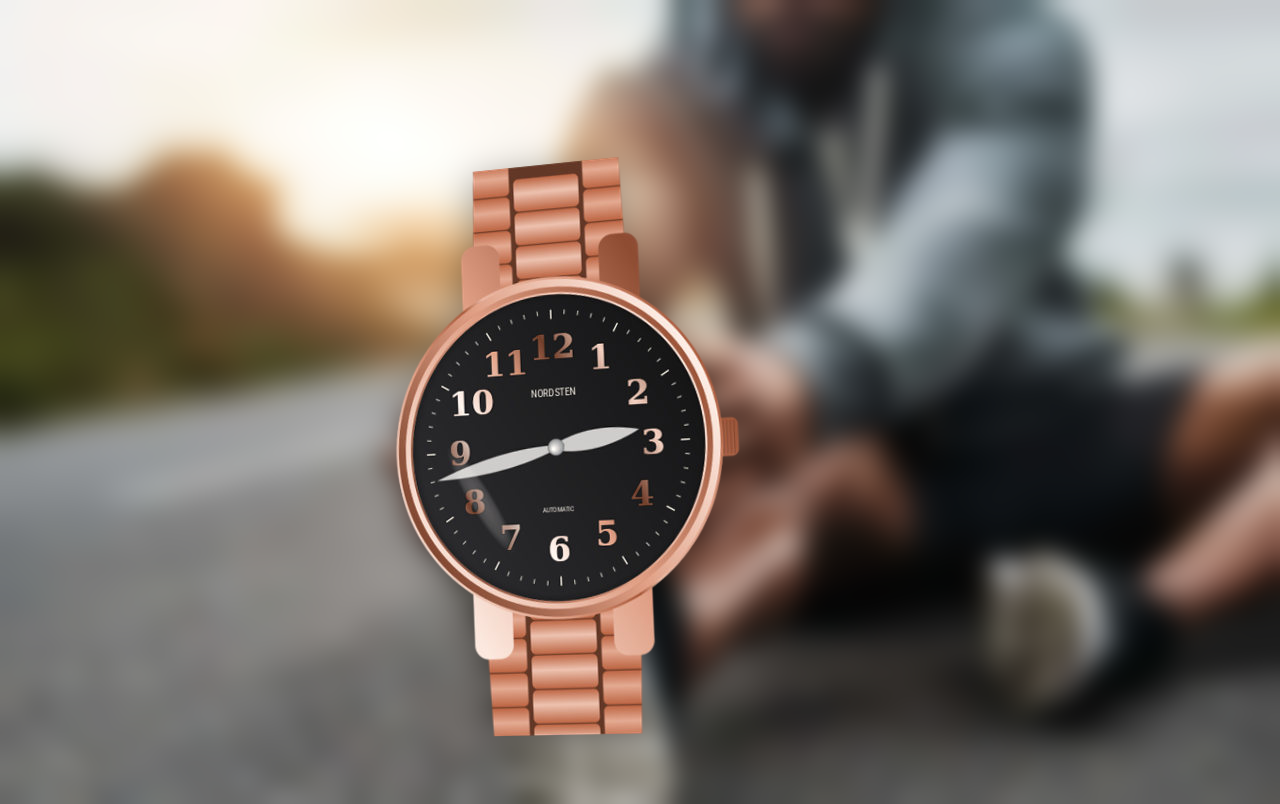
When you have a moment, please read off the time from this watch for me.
2:43
